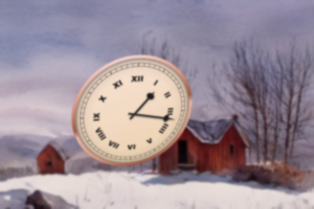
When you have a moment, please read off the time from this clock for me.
1:17
